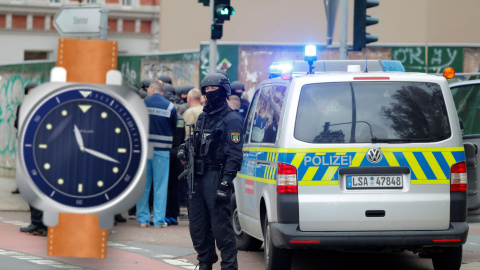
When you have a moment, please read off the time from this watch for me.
11:18
